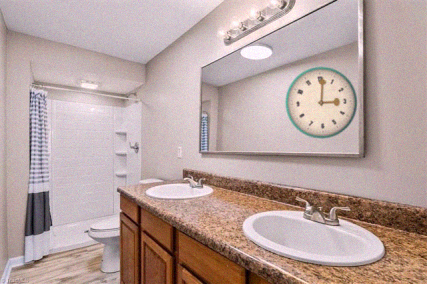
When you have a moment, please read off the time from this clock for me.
3:01
